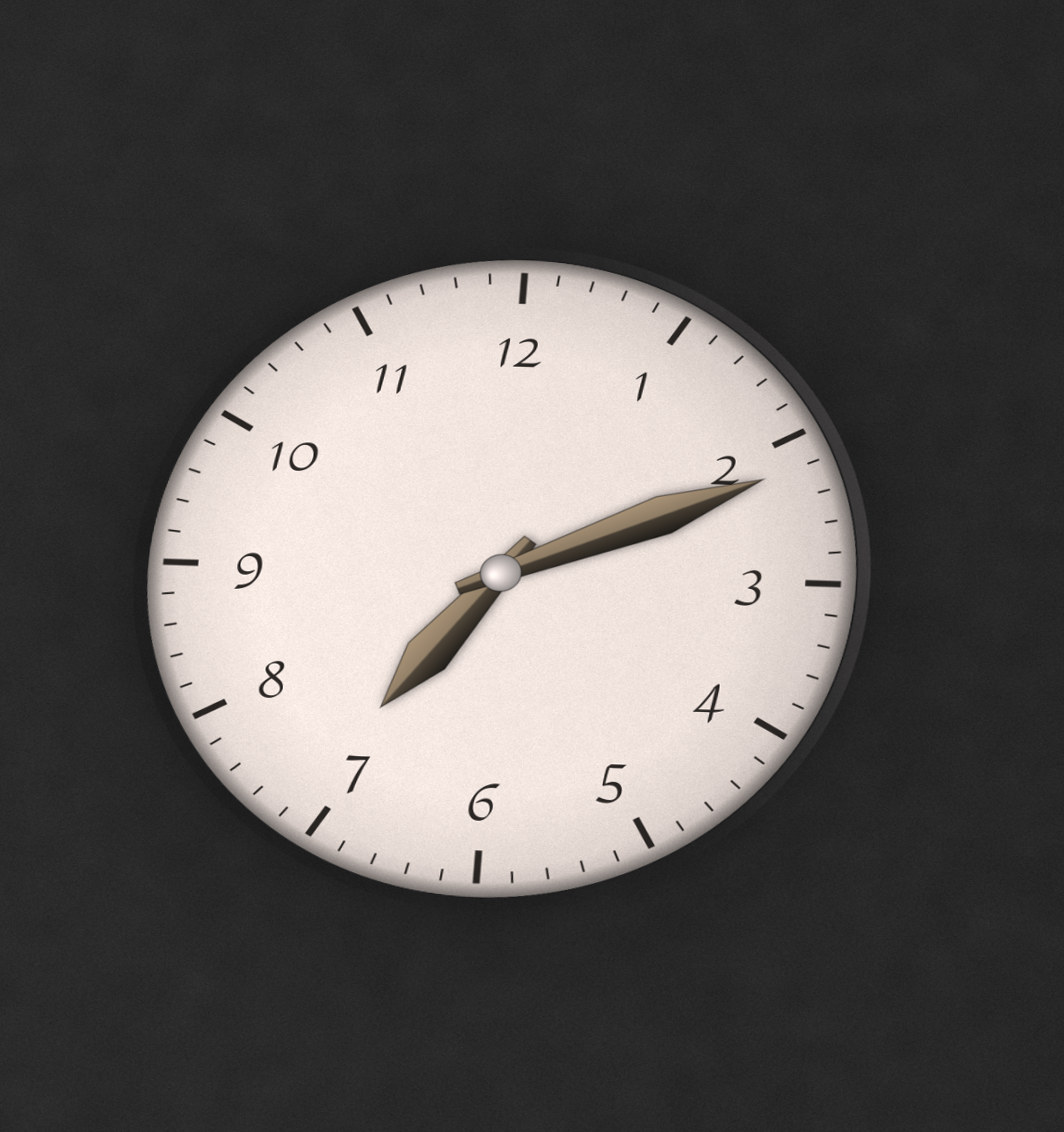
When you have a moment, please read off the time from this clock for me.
7:11
